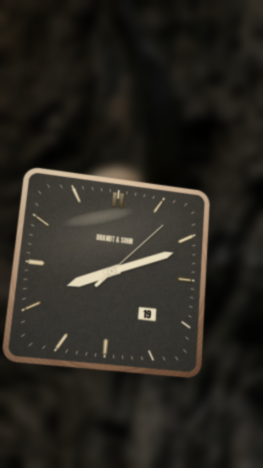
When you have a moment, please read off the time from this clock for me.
8:11:07
